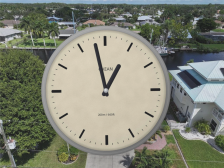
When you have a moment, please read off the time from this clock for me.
12:58
